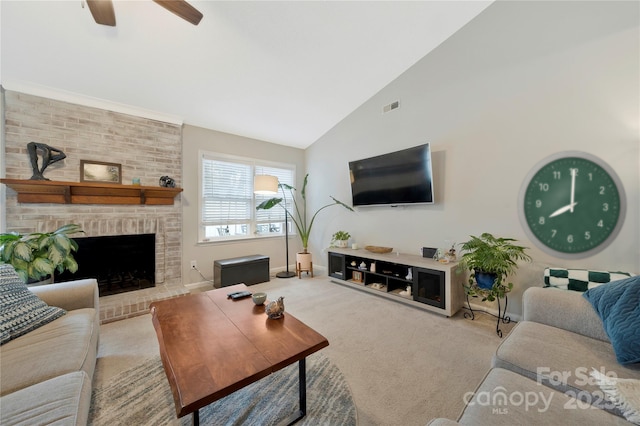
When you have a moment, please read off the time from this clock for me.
8:00
